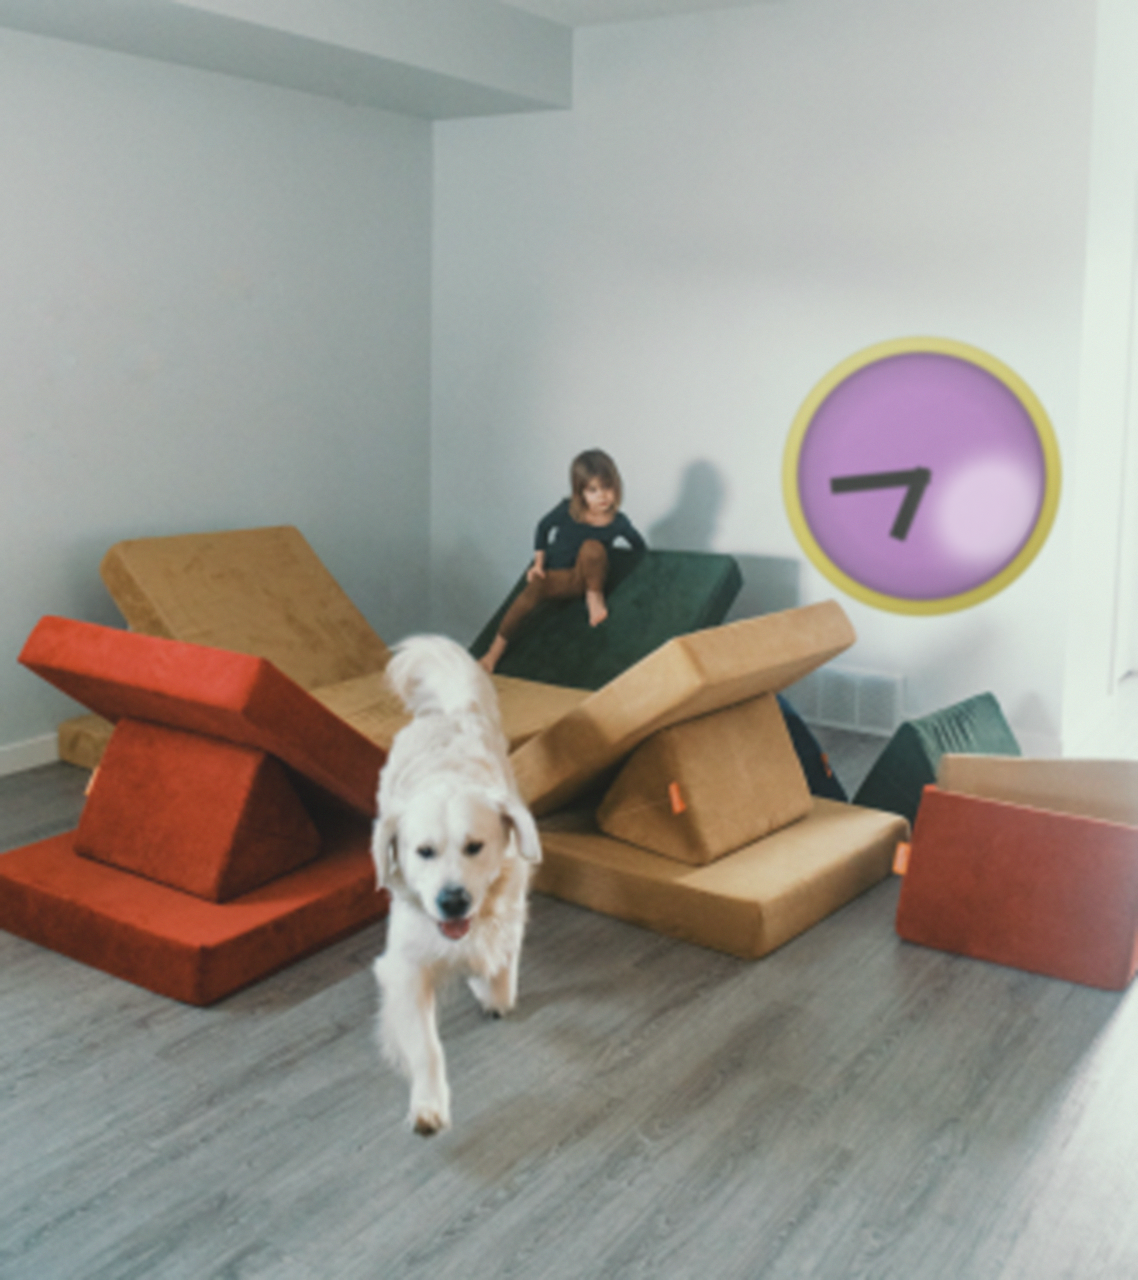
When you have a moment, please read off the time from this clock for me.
6:44
